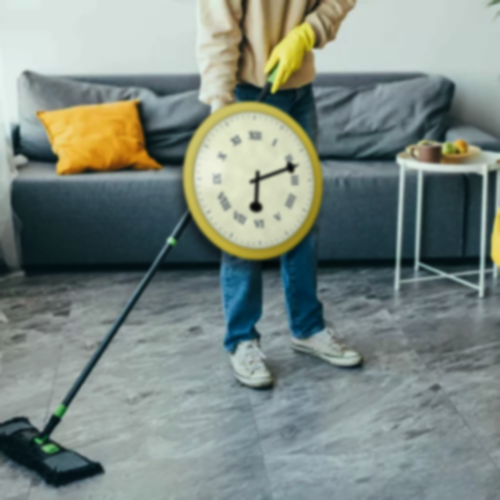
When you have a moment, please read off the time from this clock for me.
6:12
